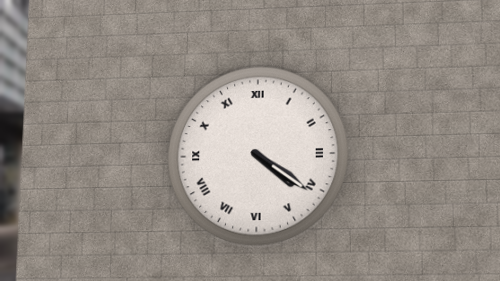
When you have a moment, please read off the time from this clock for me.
4:21
